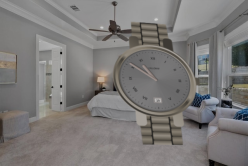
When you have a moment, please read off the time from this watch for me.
10:51
